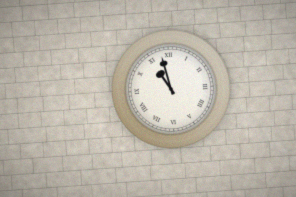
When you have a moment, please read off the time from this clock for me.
10:58
